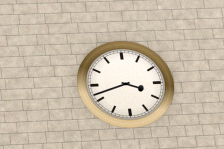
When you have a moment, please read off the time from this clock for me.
3:42
